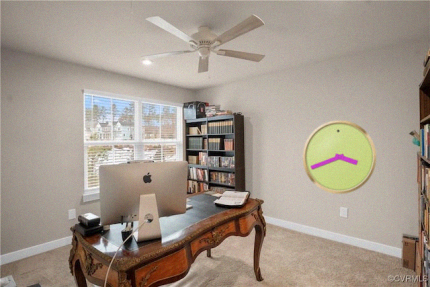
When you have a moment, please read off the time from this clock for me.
3:42
